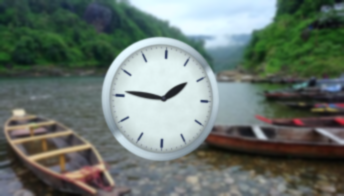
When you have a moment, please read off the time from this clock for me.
1:46
